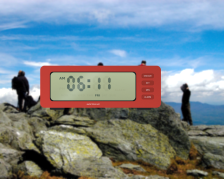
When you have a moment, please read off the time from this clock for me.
6:11
